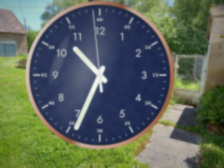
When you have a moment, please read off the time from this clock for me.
10:33:59
